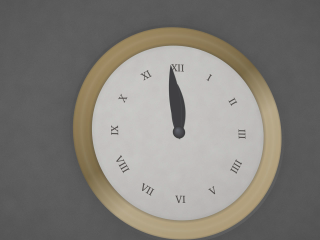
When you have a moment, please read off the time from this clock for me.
11:59
